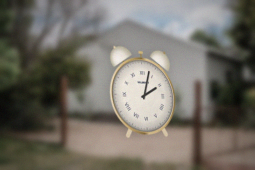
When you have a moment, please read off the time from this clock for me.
2:03
